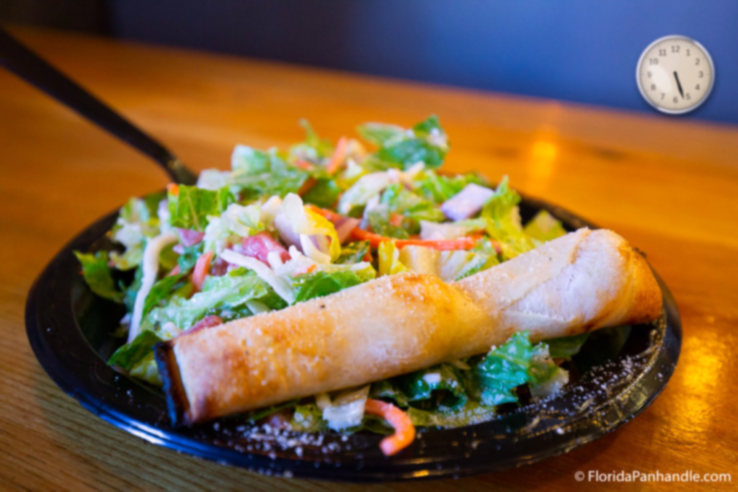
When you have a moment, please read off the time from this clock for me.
5:27
